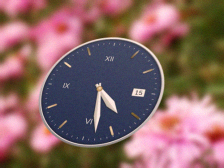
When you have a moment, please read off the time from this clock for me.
4:28
